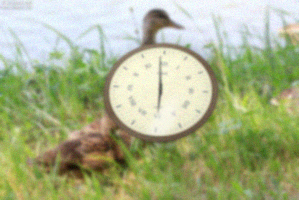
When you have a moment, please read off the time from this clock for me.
5:59
